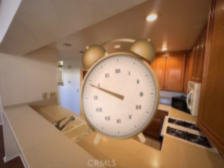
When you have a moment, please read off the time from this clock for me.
9:49
